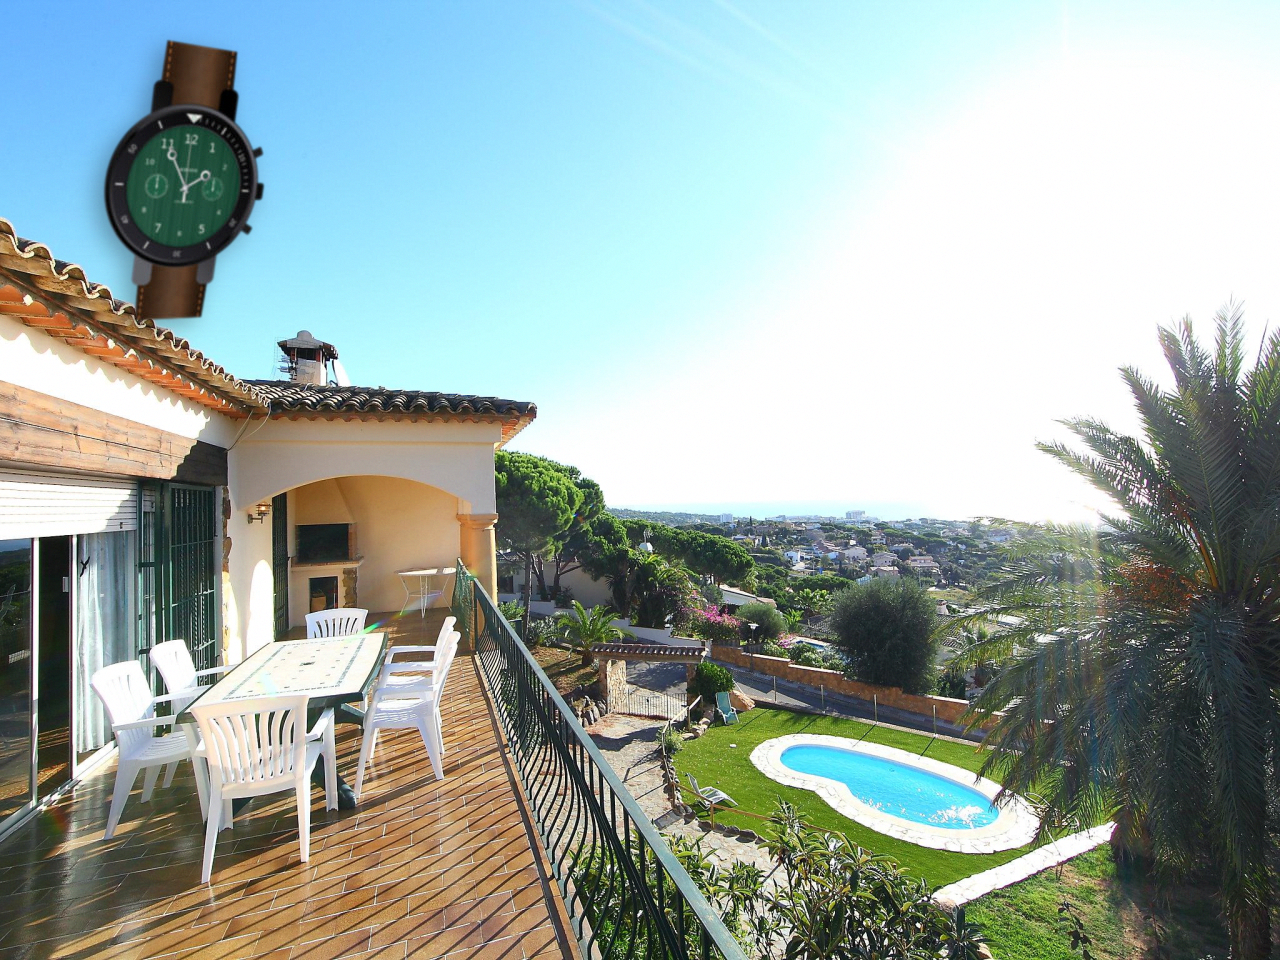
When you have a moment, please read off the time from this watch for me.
1:55
